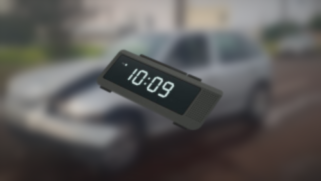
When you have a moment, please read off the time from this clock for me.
10:09
